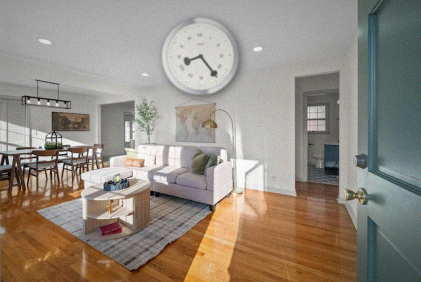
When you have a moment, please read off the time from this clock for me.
8:24
